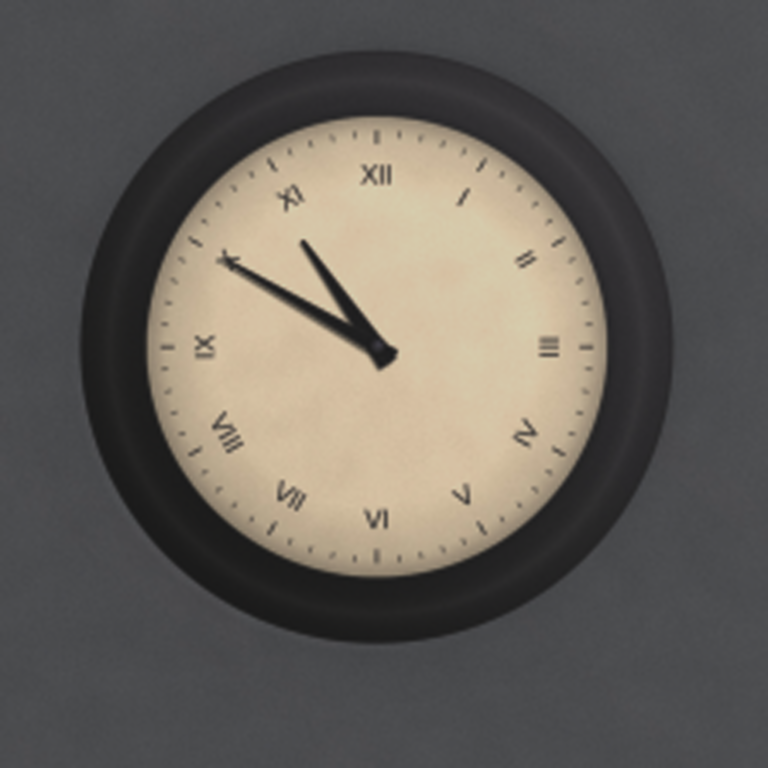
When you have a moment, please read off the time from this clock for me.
10:50
